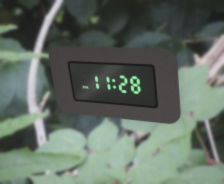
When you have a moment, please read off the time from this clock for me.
11:28
